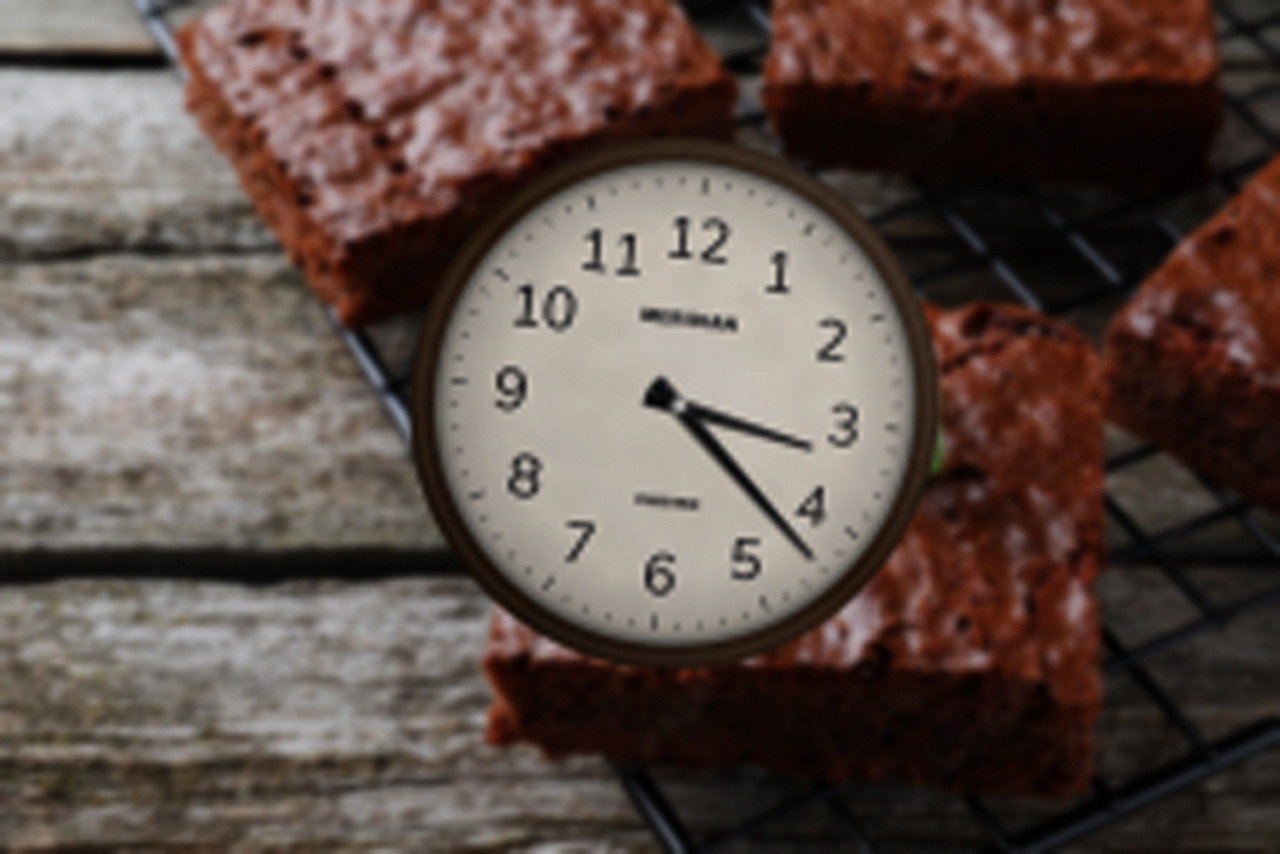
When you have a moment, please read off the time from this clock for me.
3:22
